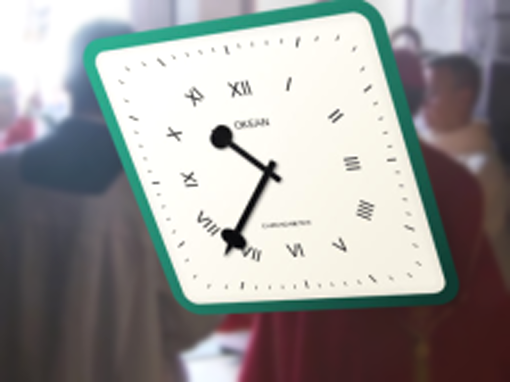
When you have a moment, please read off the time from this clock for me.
10:37
